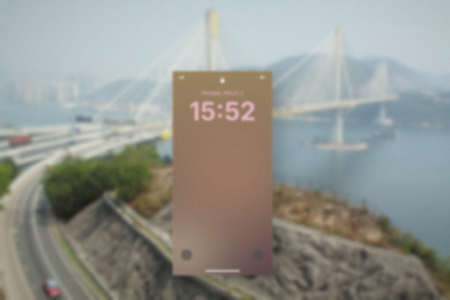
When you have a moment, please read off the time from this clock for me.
15:52
